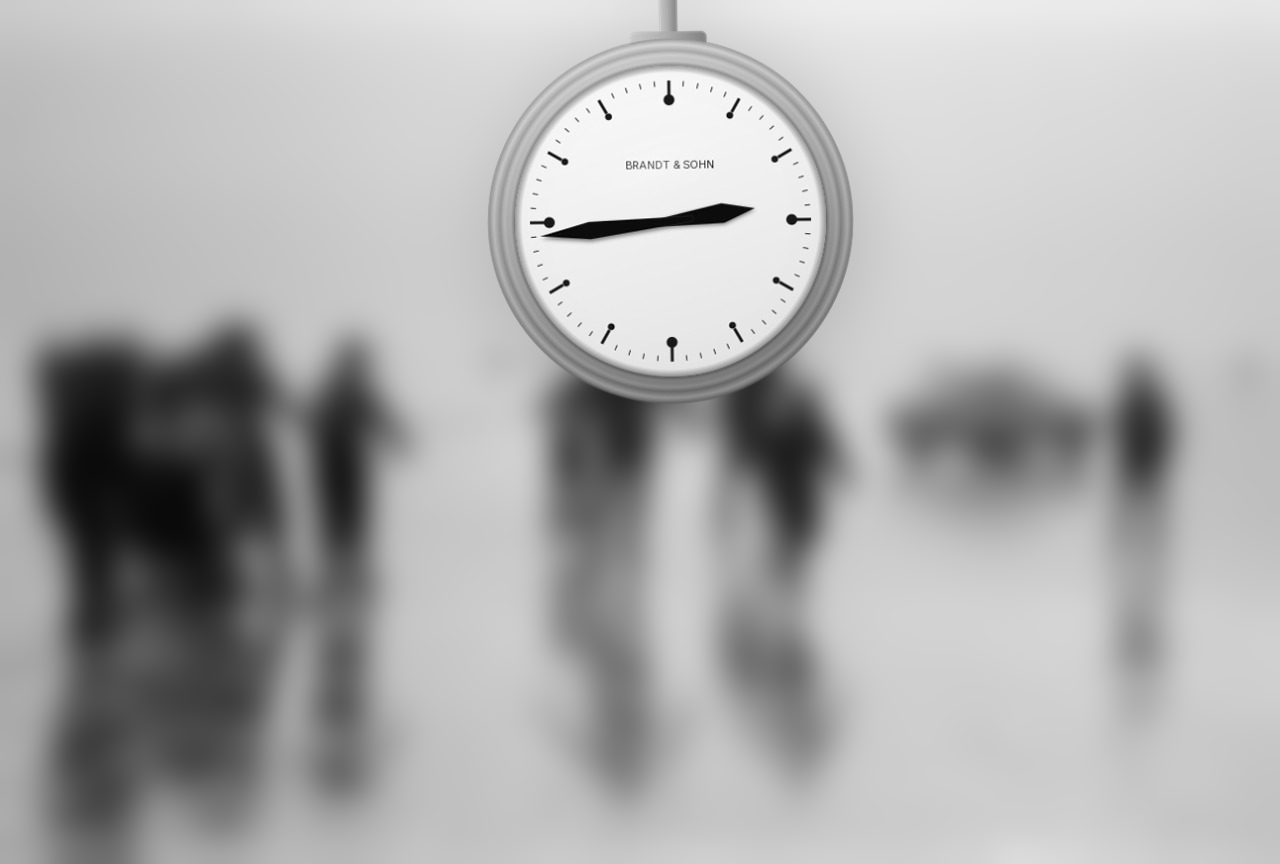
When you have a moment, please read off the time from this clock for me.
2:44
